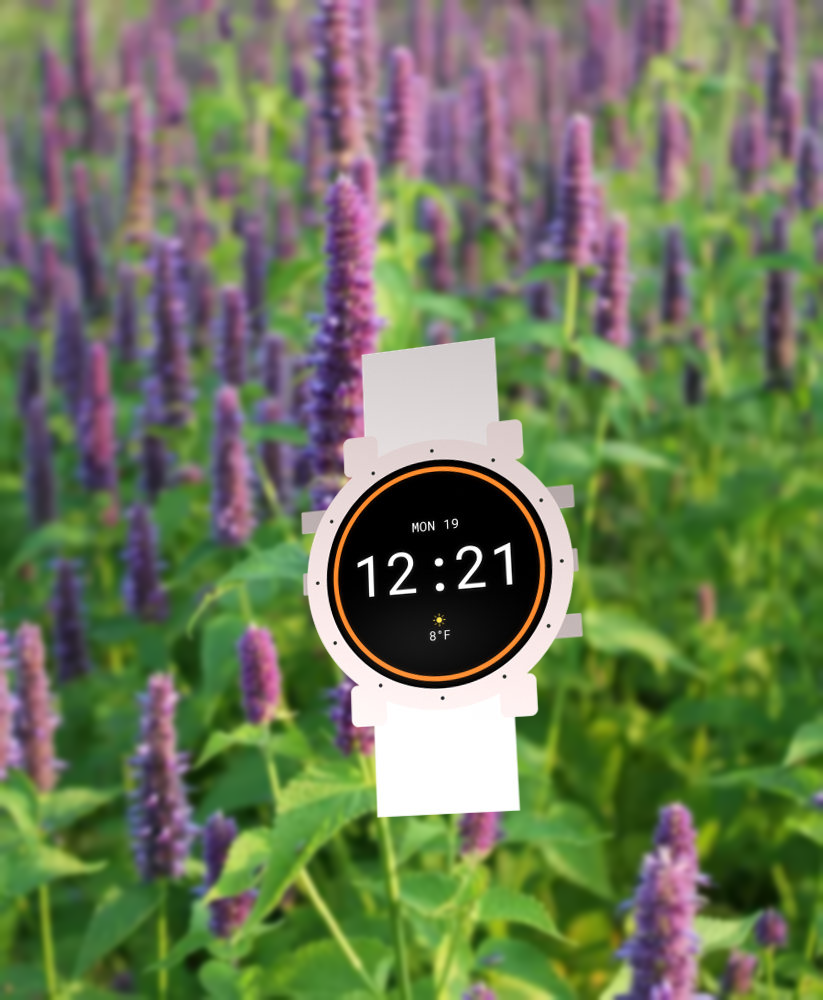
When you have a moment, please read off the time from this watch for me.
12:21
